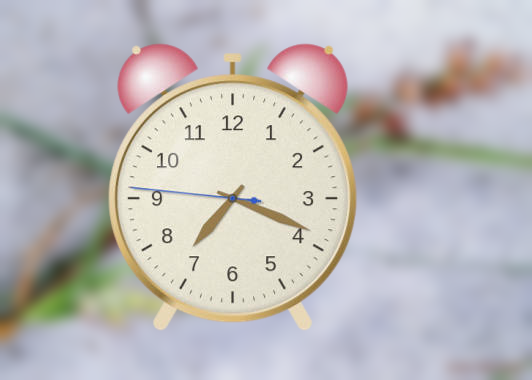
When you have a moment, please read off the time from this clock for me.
7:18:46
